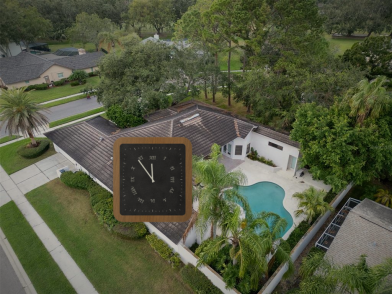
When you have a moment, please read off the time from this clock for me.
11:54
